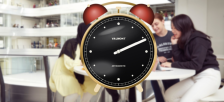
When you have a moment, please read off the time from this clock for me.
2:11
